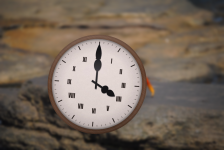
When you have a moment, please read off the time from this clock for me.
4:00
